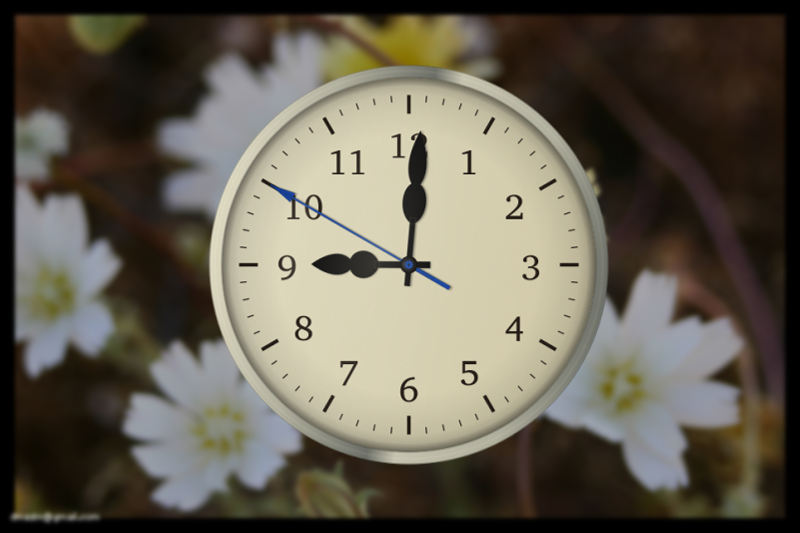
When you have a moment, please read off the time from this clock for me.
9:00:50
